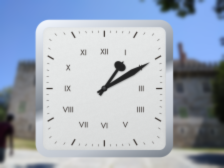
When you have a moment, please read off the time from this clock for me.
1:10
